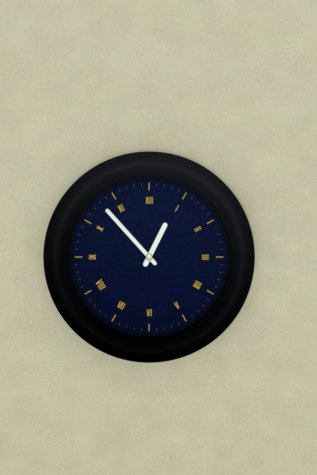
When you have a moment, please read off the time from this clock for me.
12:53
